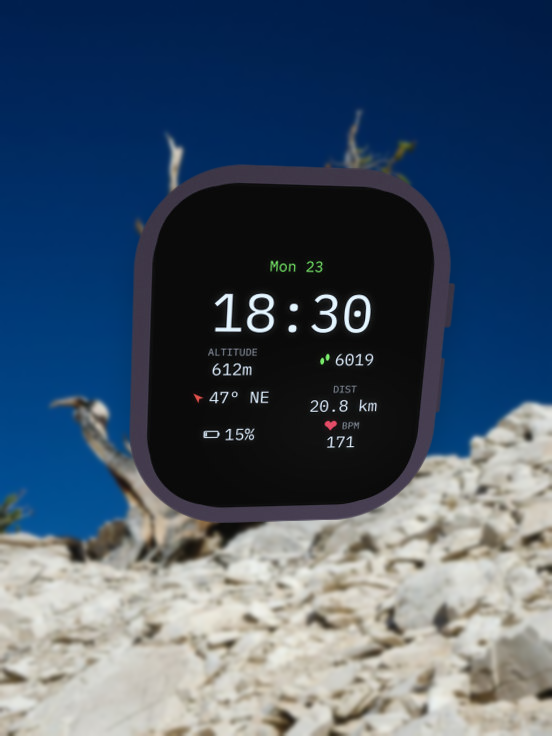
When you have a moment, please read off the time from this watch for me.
18:30
